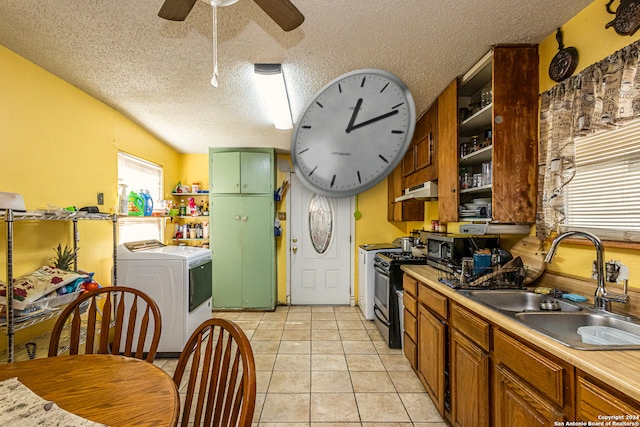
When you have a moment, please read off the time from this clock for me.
12:11
